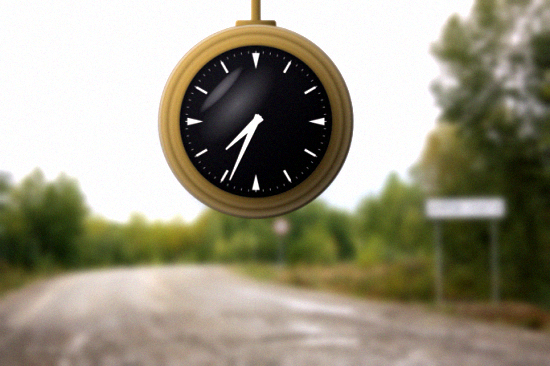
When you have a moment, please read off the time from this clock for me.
7:34
